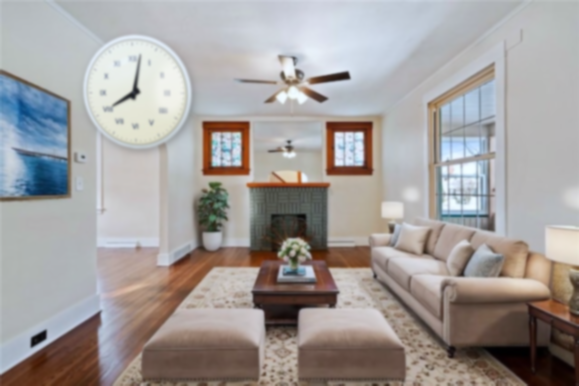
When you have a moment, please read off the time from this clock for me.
8:02
